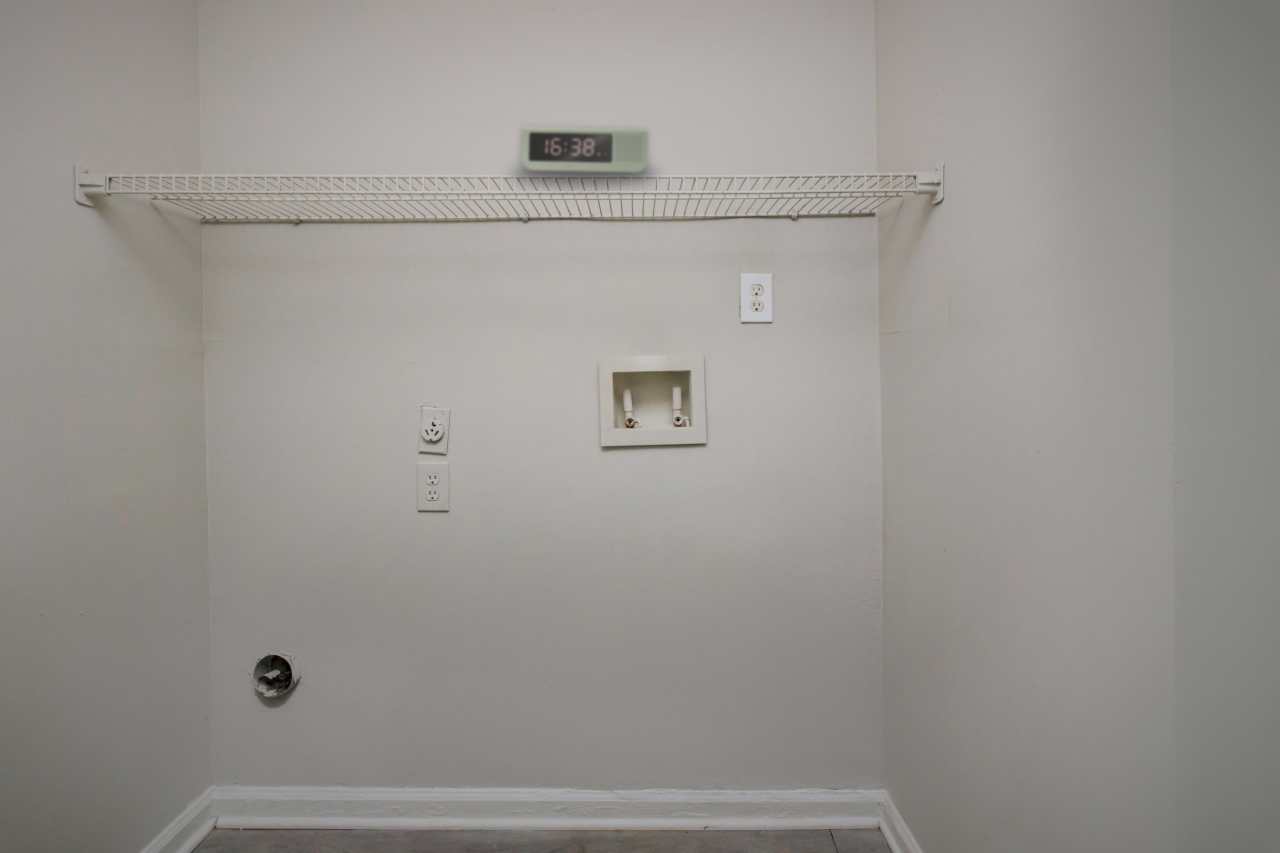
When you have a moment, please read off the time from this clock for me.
16:38
